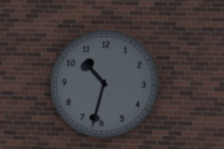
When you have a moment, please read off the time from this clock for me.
10:32
